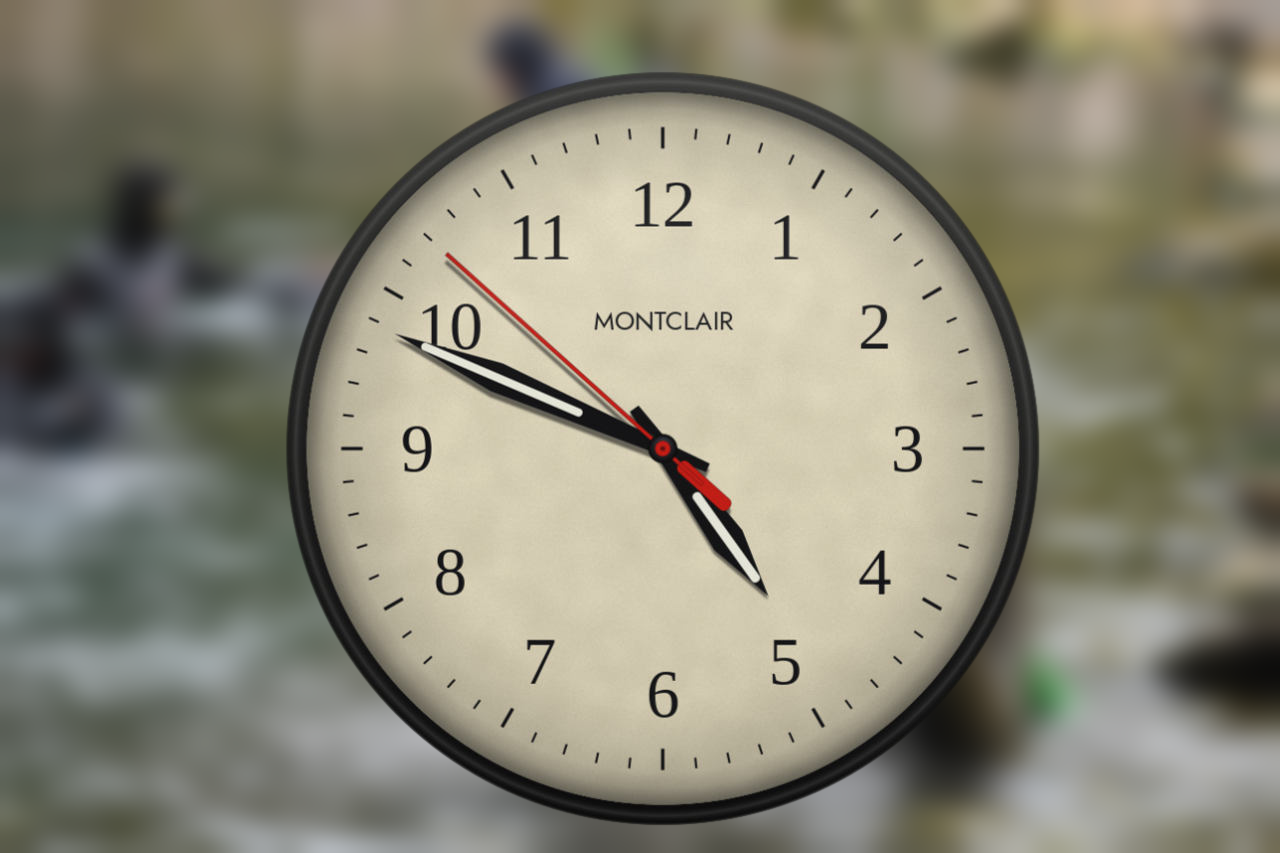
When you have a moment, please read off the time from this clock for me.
4:48:52
